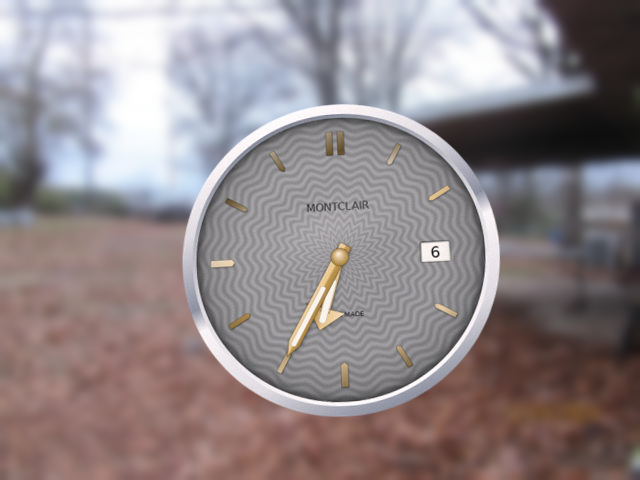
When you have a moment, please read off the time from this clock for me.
6:35
